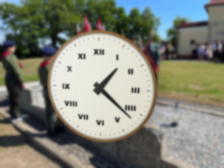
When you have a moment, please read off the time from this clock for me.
1:22
